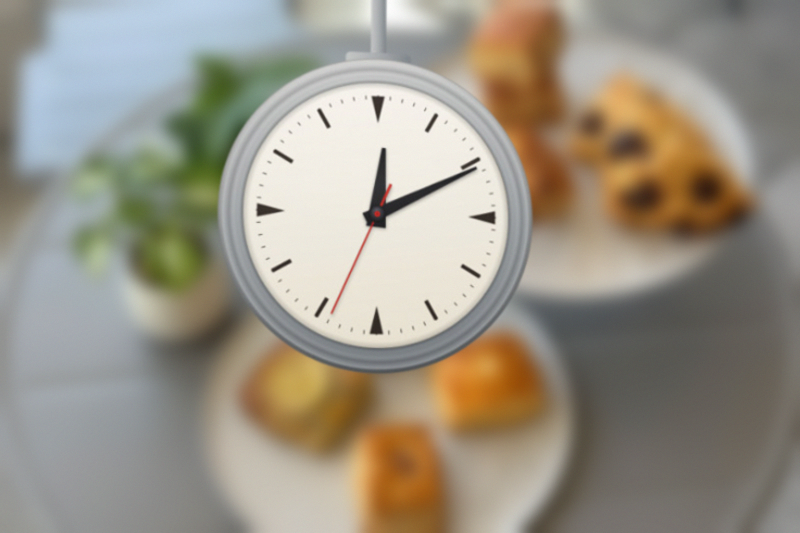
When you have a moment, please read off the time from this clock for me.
12:10:34
